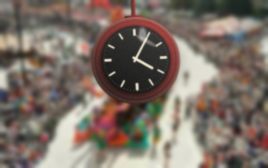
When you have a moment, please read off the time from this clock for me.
4:05
